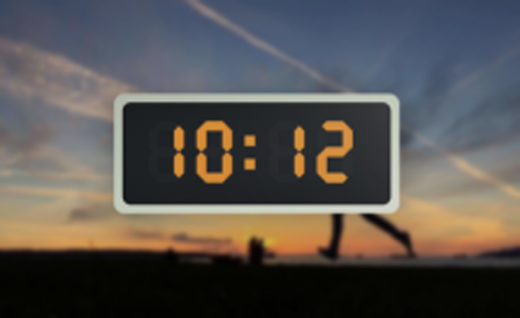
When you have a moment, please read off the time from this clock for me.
10:12
